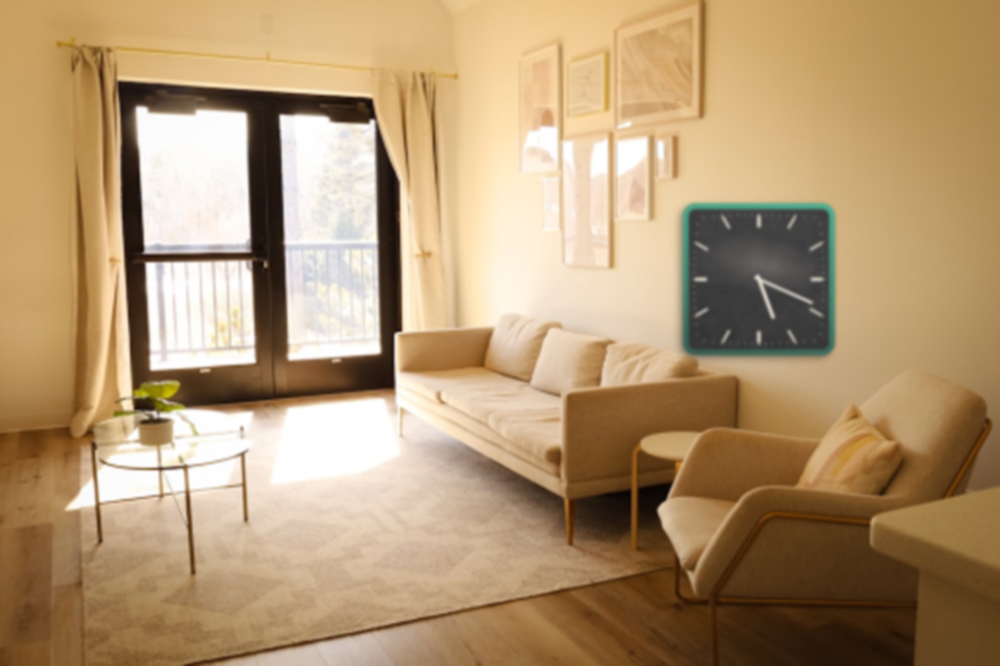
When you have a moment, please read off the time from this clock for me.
5:19
